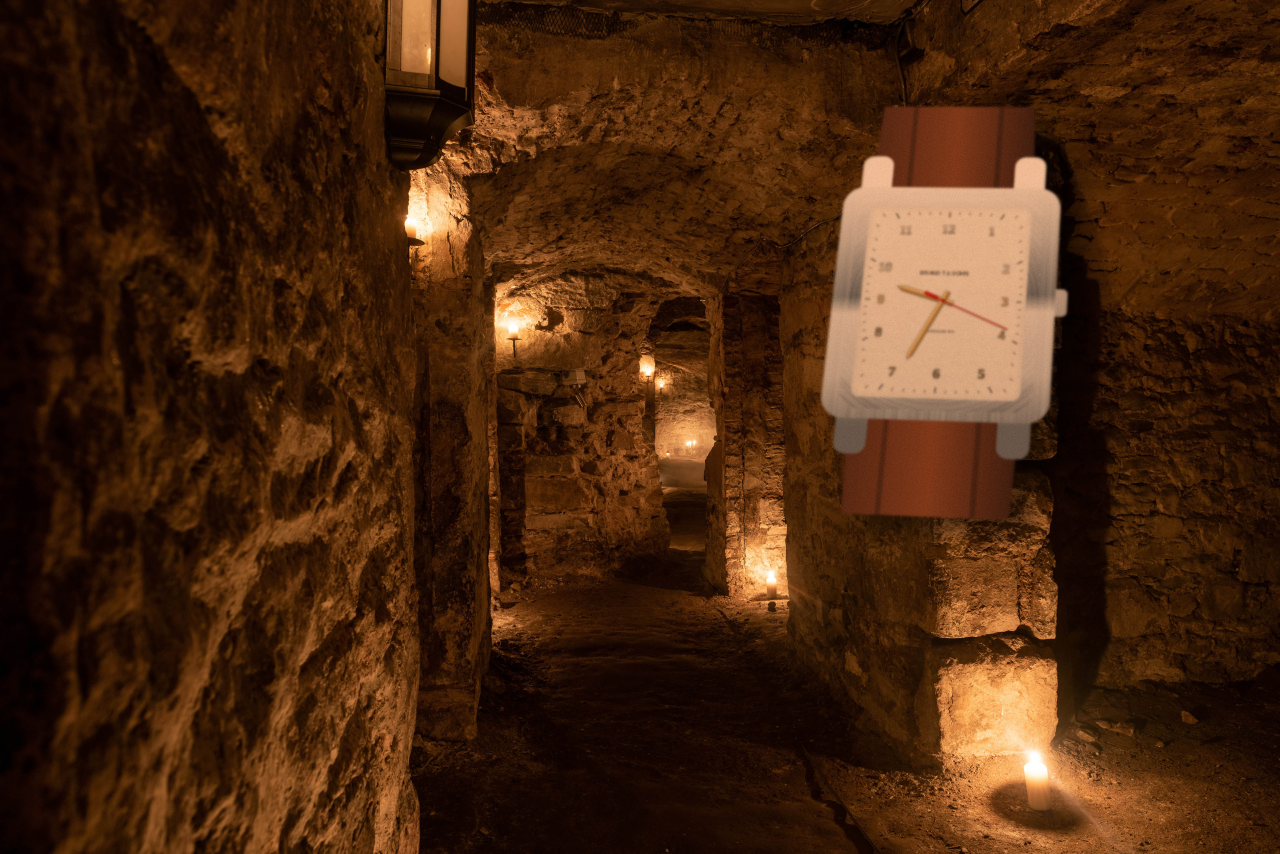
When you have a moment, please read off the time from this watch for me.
9:34:19
